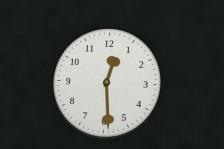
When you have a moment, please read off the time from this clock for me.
12:29
